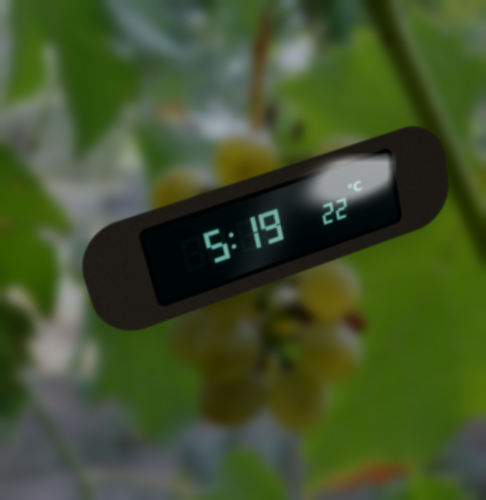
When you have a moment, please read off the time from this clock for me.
5:19
